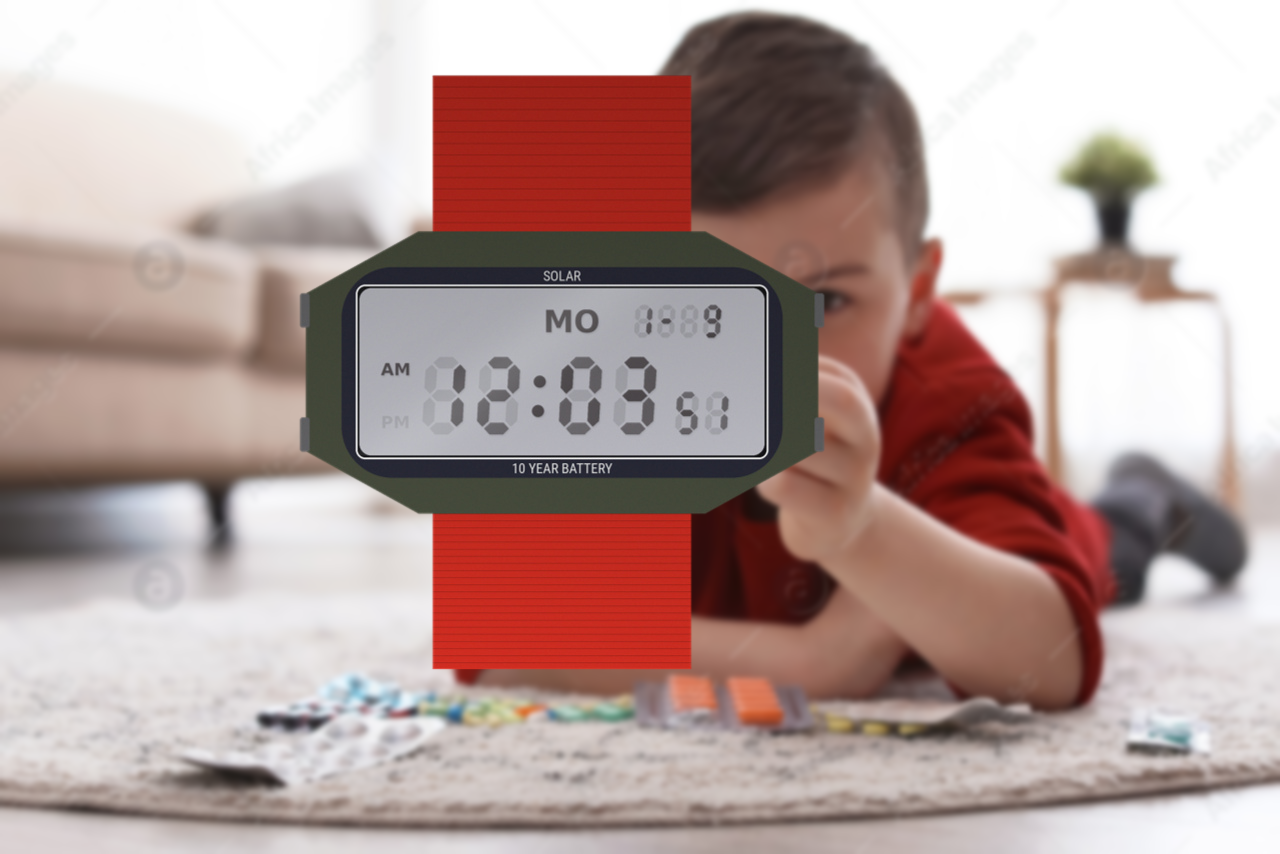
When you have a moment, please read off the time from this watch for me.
12:03:51
